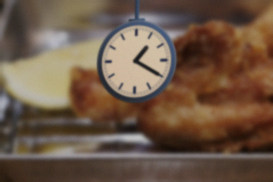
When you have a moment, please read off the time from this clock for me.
1:20
